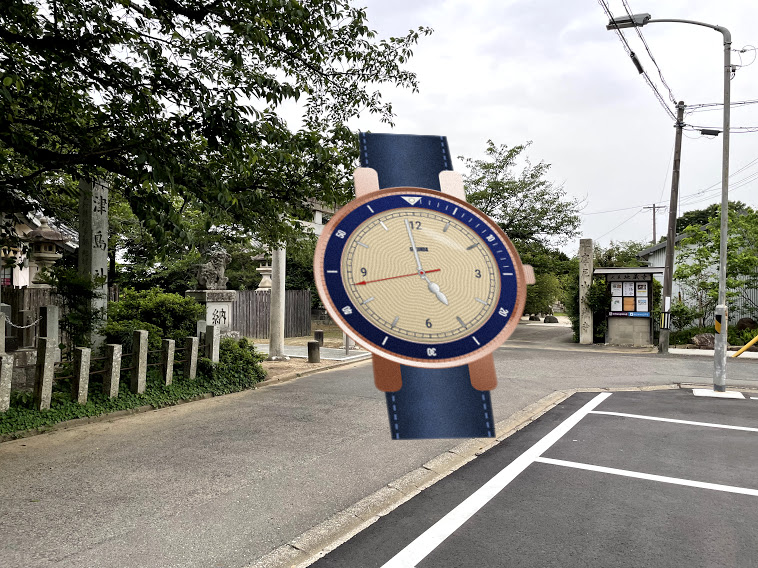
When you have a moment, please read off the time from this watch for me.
4:58:43
